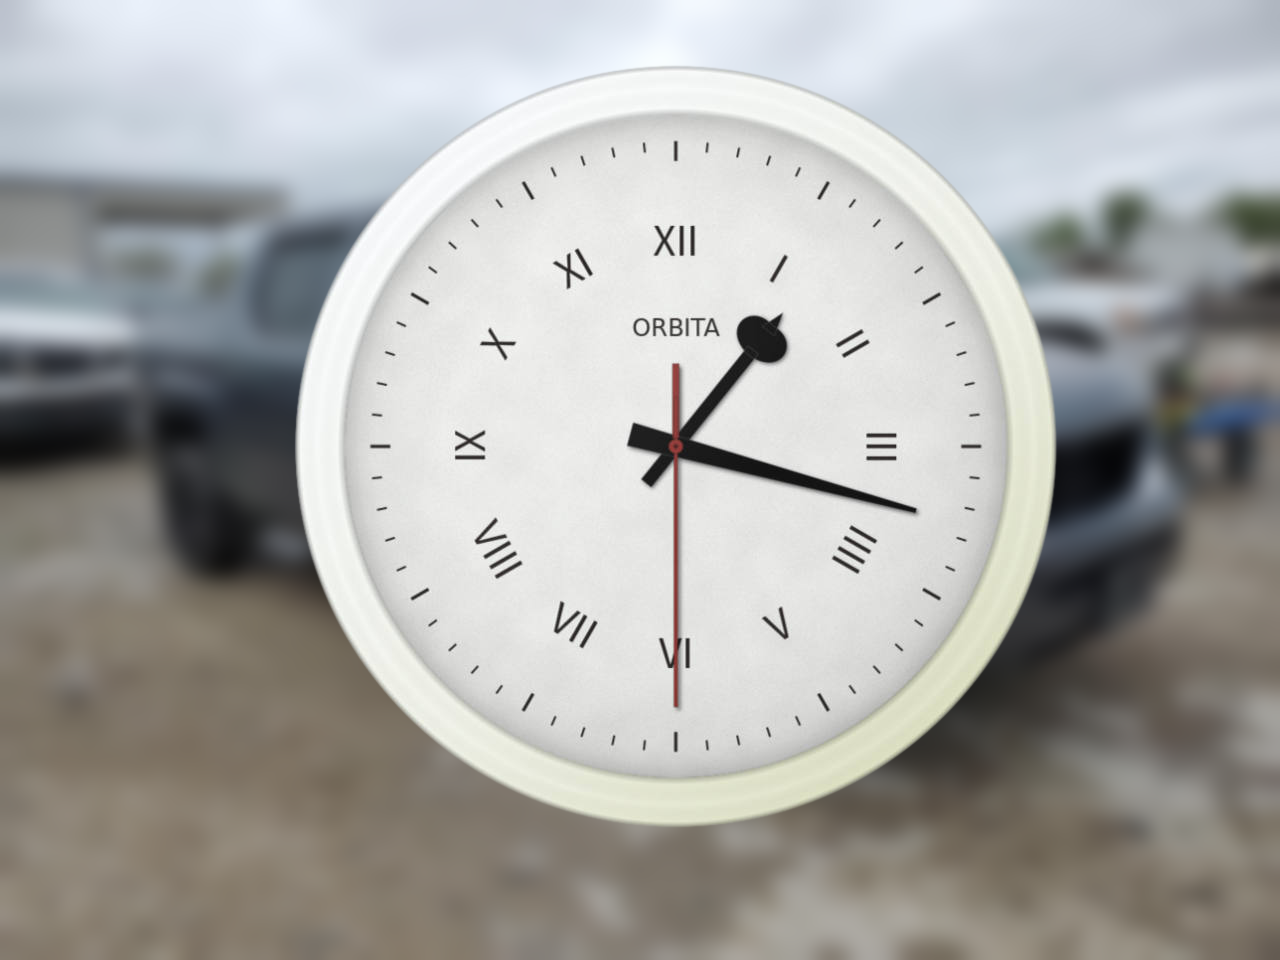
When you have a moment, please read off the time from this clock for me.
1:17:30
